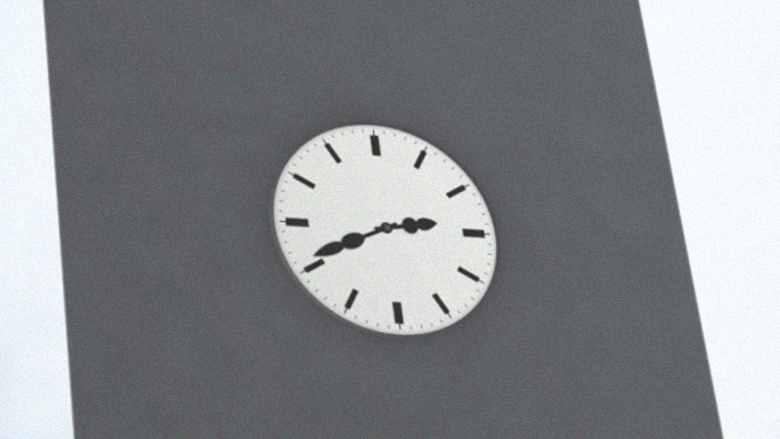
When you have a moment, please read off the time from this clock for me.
2:41
